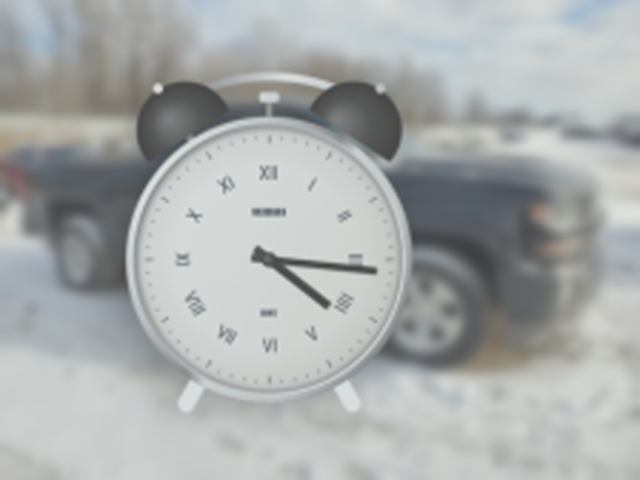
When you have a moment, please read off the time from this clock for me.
4:16
